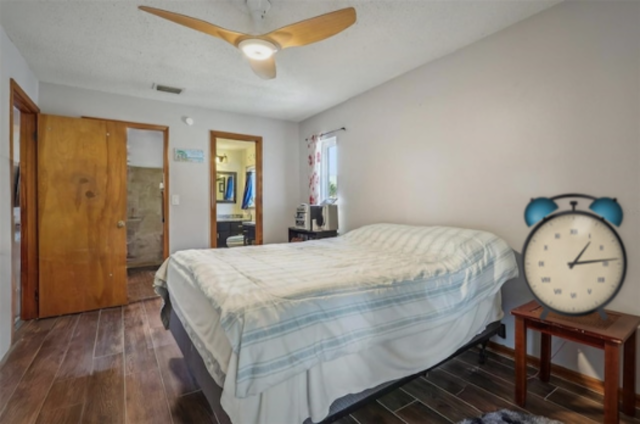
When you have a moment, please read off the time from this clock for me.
1:14
